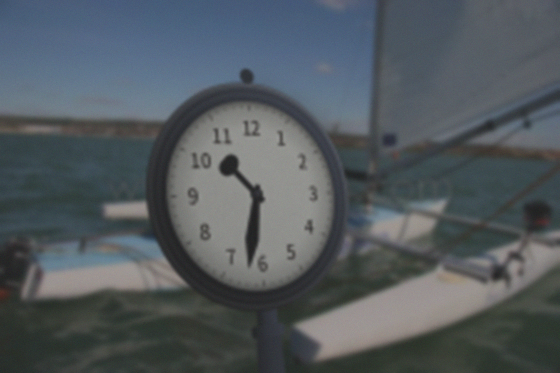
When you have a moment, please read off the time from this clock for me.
10:32
